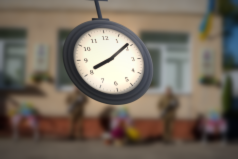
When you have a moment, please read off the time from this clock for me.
8:09
